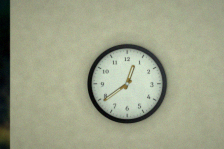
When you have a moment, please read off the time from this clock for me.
12:39
